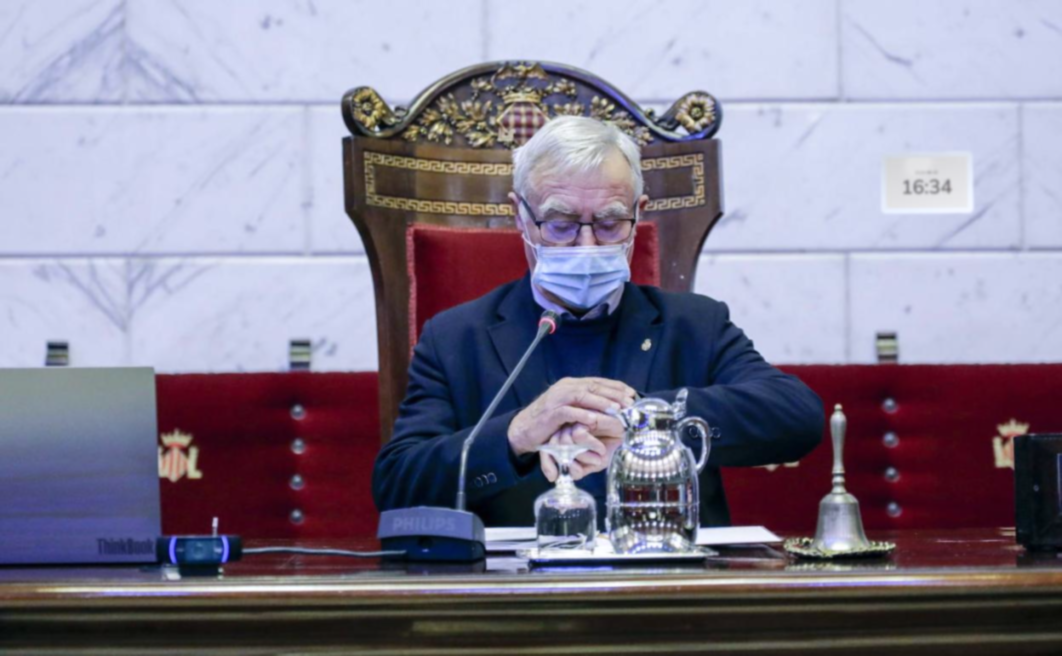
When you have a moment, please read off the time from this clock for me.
16:34
